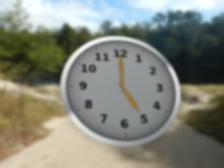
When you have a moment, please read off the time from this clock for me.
5:00
